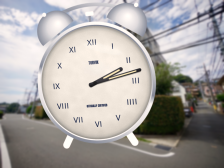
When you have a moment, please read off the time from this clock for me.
2:13
